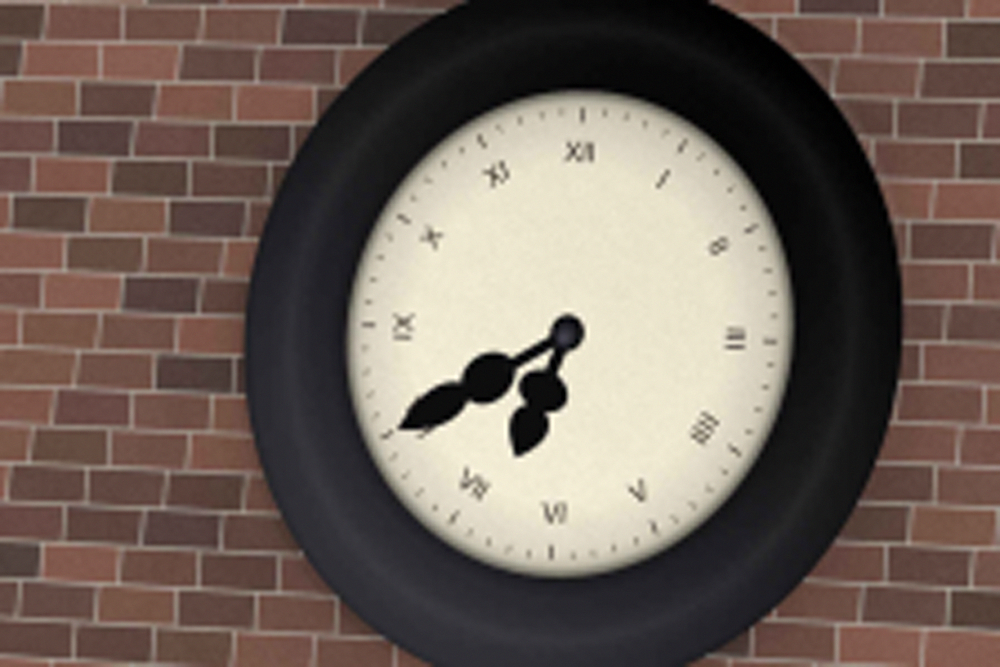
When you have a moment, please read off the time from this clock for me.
6:40
